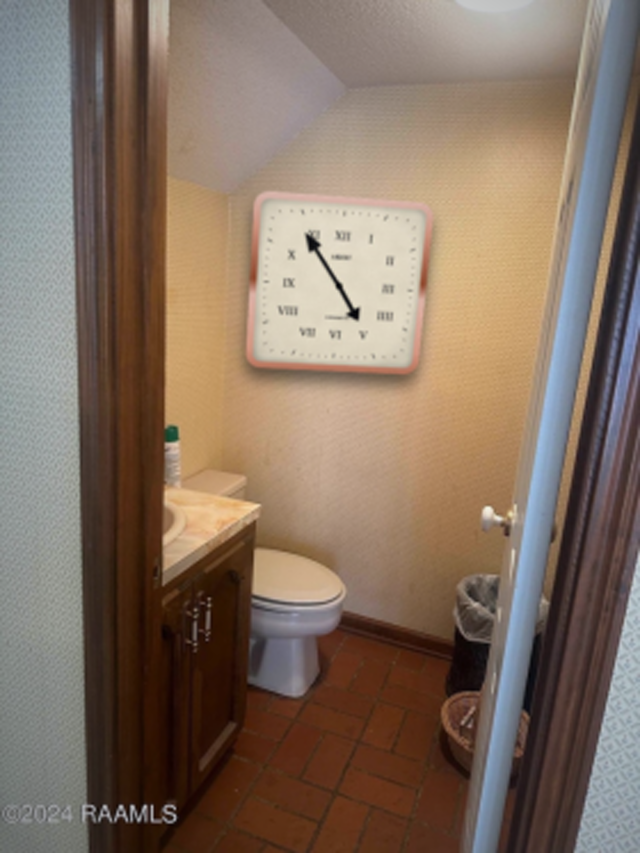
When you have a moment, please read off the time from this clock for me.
4:54
